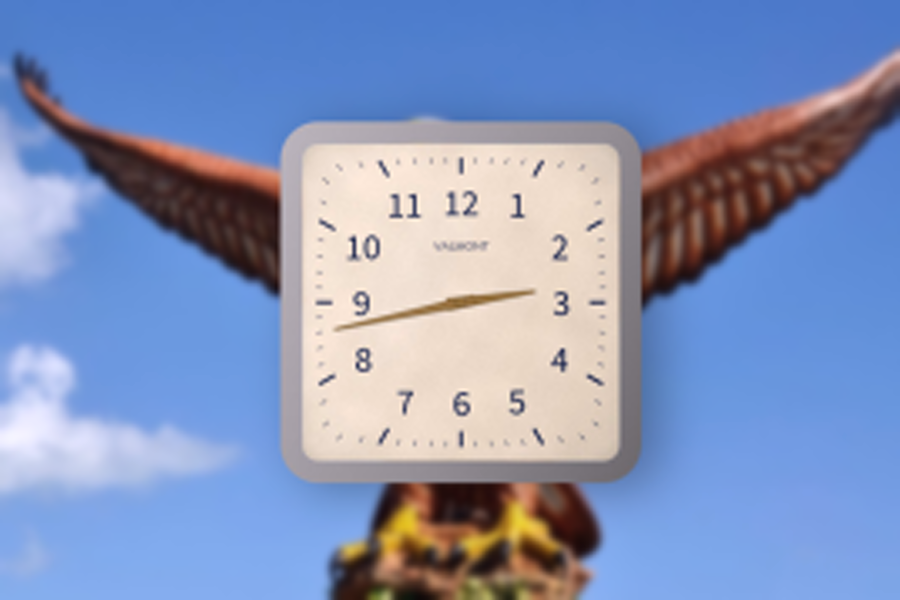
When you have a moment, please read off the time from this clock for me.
2:43
